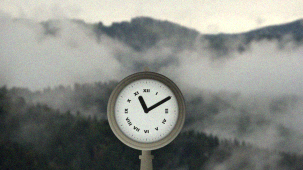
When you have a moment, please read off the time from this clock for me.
11:10
